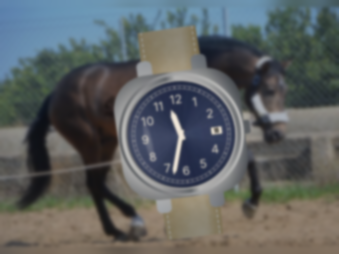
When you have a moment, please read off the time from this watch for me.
11:33
